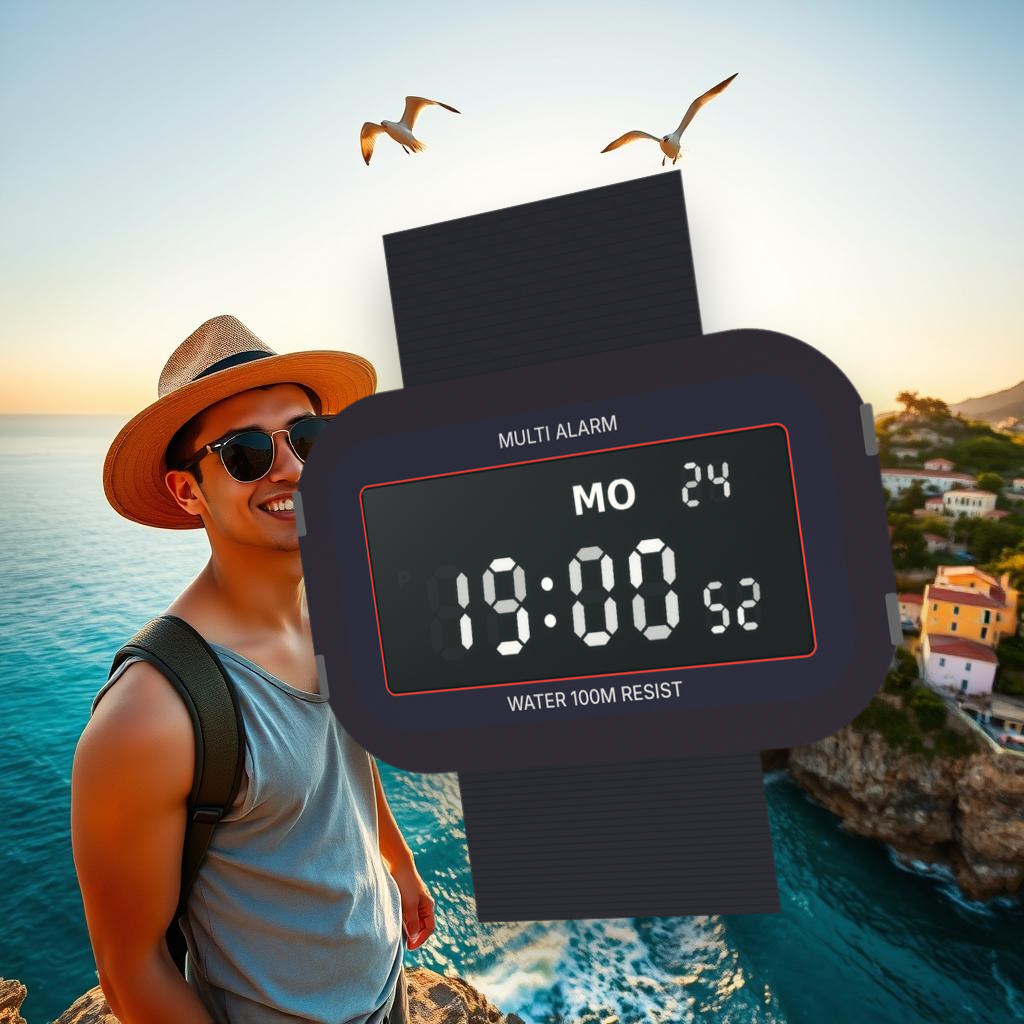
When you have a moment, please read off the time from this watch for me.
19:00:52
